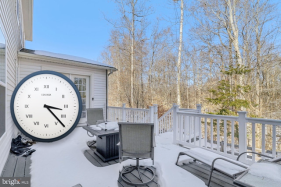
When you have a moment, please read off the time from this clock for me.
3:23
